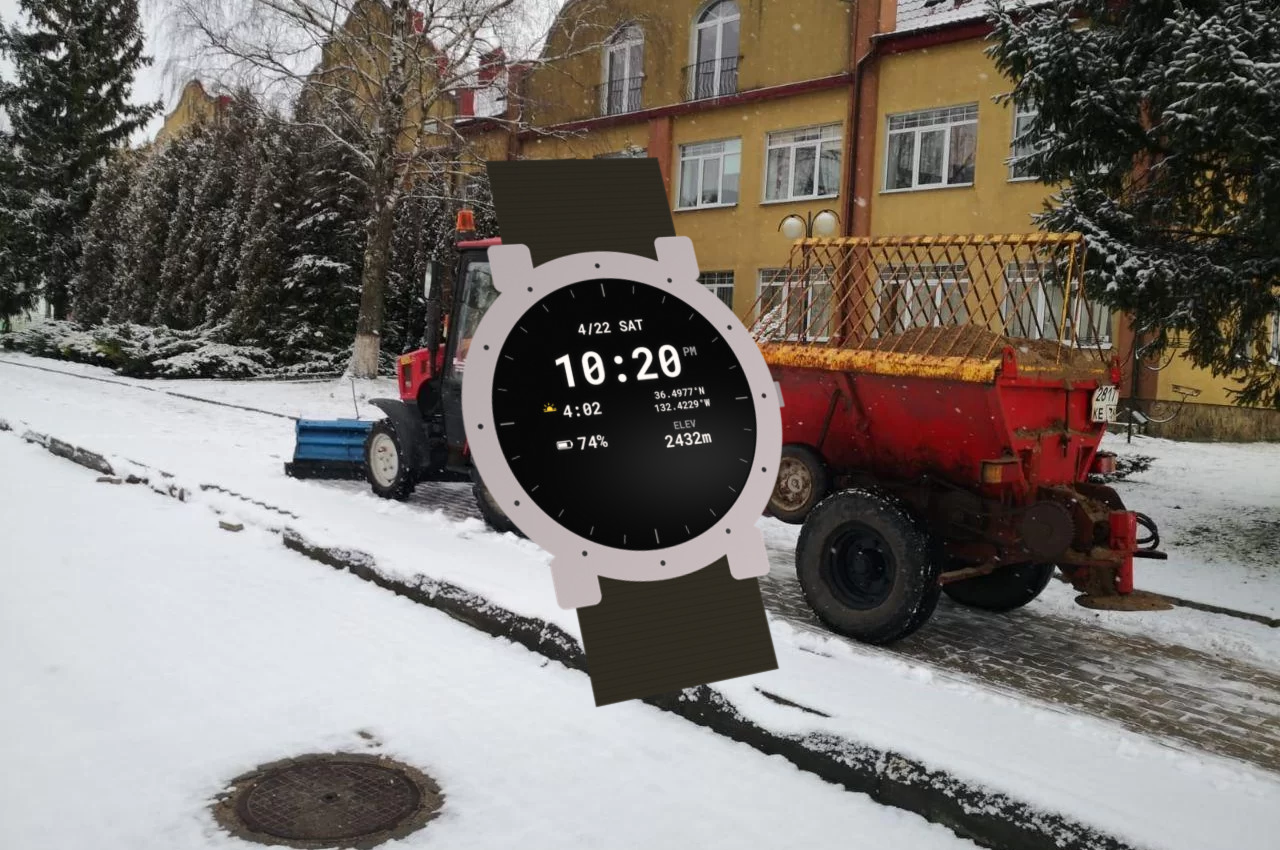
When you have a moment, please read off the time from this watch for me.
10:20
